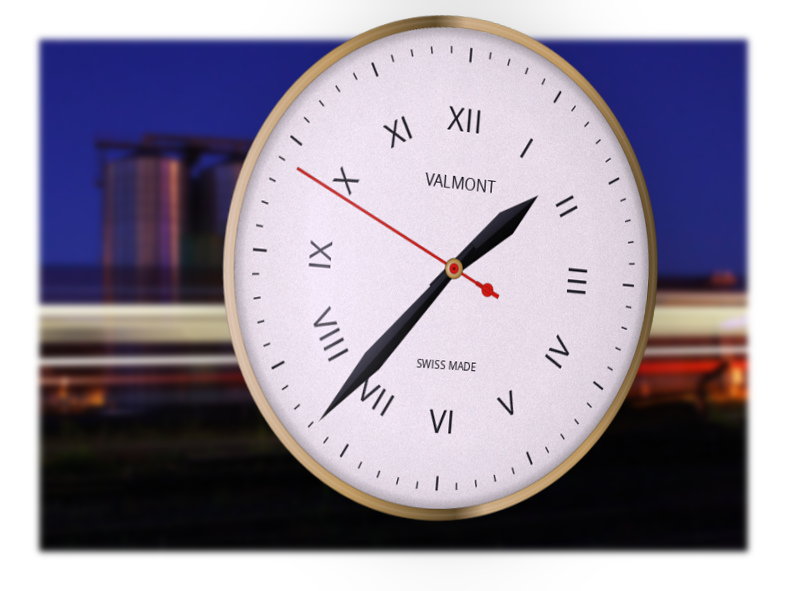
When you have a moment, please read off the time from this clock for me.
1:36:49
